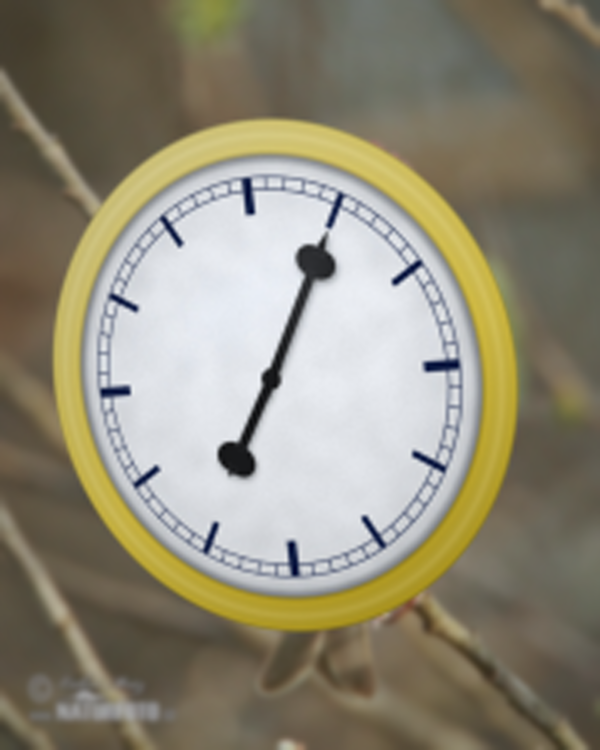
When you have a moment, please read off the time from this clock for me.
7:05
